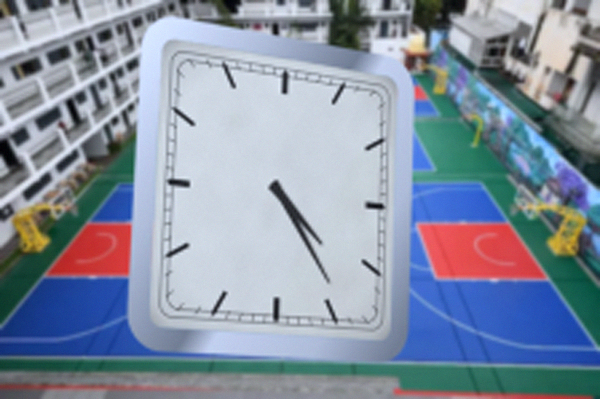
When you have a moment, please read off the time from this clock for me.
4:24
